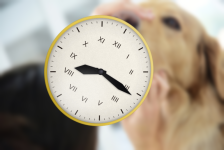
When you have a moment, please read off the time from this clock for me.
8:16
